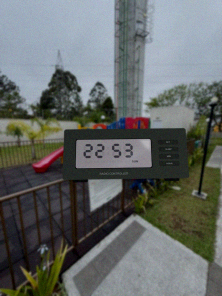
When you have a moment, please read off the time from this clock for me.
22:53
